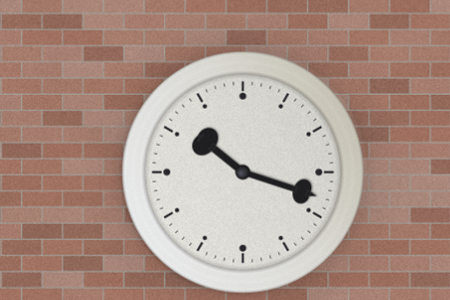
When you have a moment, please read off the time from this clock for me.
10:18
